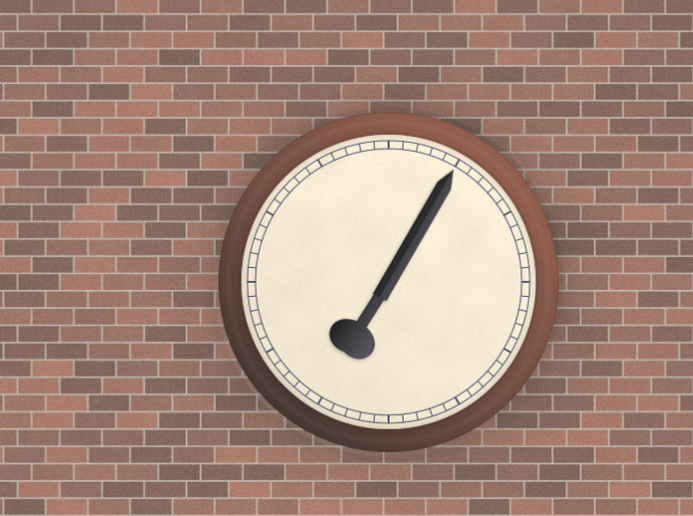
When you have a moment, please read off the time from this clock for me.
7:05
